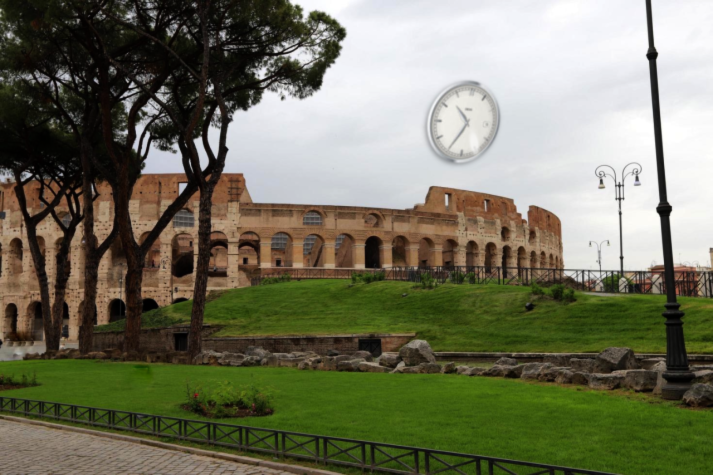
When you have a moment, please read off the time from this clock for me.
10:35
